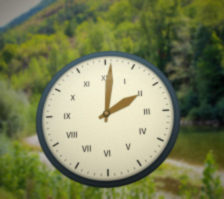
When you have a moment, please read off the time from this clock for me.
2:01
